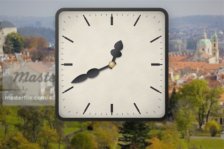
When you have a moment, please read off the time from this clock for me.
12:41
